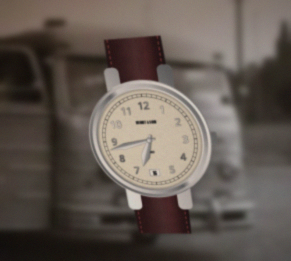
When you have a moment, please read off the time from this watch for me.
6:43
